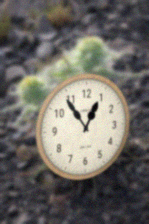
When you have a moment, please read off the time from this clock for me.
12:54
